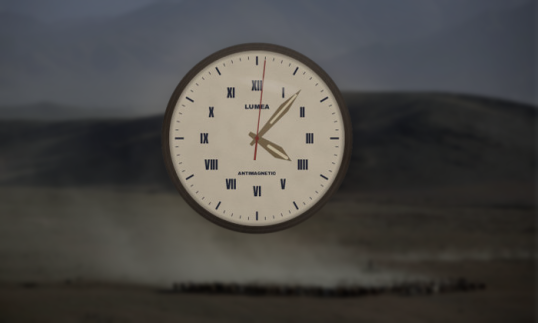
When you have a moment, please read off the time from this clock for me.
4:07:01
